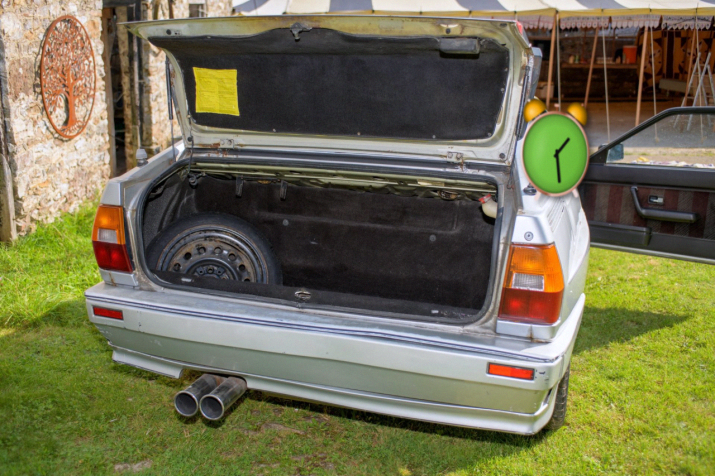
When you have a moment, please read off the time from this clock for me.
1:29
